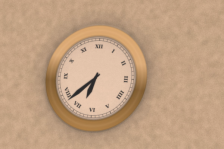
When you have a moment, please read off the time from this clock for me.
6:38
